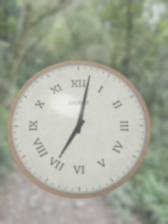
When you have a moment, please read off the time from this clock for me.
7:02
